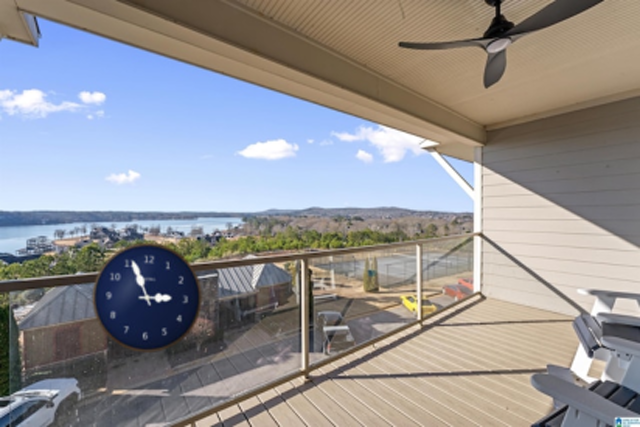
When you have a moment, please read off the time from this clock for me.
2:56
